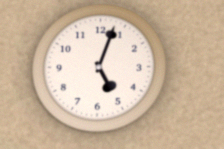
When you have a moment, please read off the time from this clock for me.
5:03
